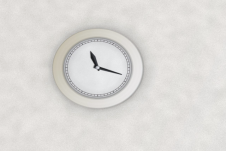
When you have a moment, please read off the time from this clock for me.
11:18
